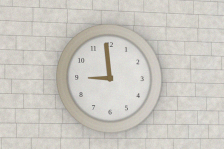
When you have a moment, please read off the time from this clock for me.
8:59
